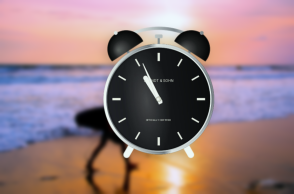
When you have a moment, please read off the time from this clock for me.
10:56
